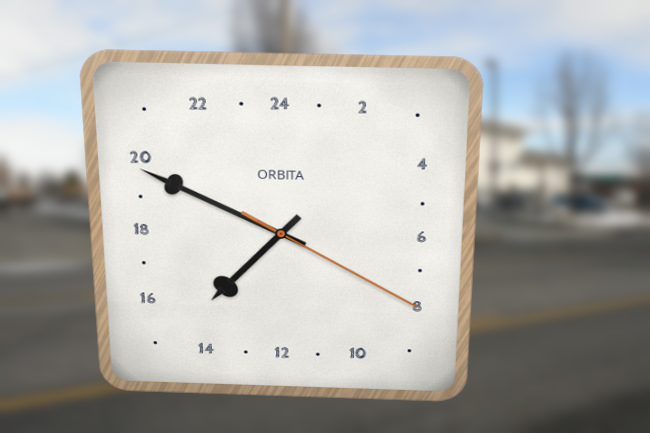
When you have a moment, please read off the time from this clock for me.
14:49:20
